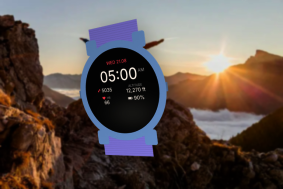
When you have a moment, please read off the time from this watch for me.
5:00
